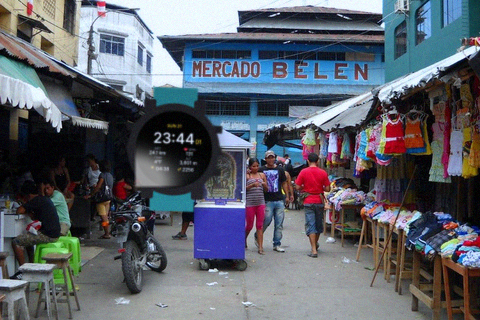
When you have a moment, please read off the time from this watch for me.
23:44
